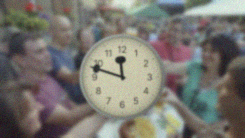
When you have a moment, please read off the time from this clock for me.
11:48
